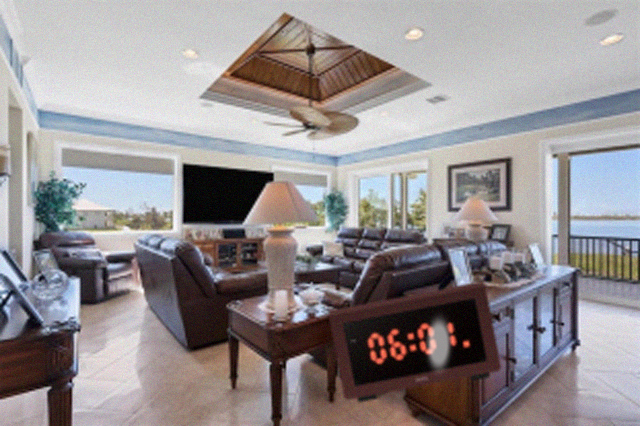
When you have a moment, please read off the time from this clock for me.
6:01
